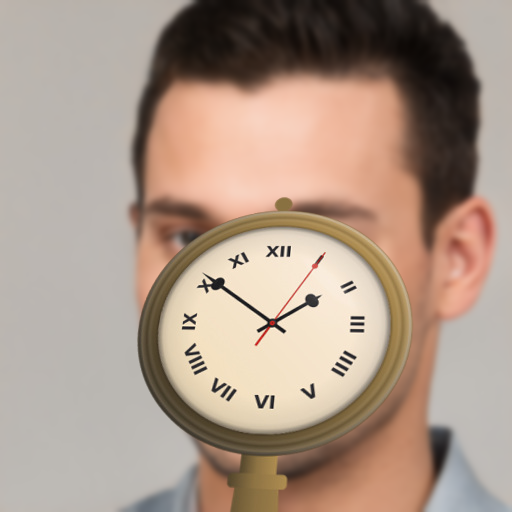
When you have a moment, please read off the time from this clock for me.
1:51:05
